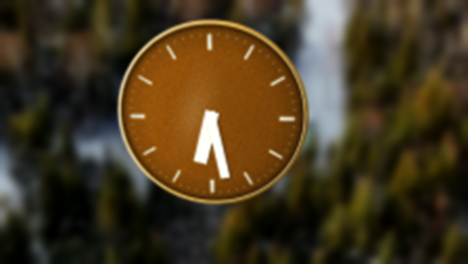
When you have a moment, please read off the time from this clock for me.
6:28
